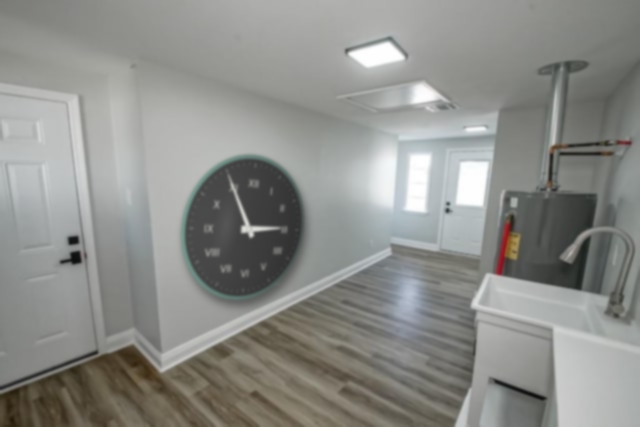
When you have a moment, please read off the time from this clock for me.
2:55
